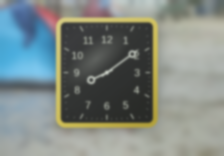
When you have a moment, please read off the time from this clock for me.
8:09
